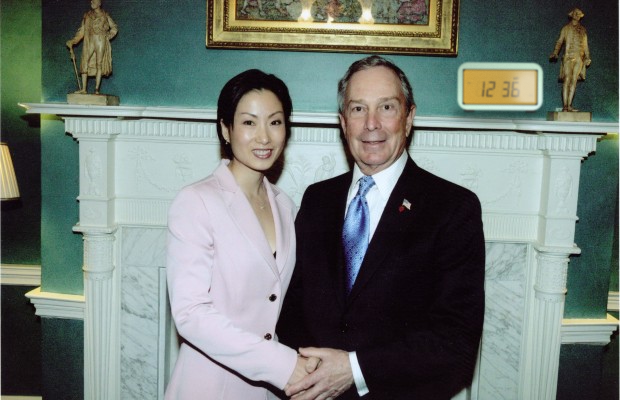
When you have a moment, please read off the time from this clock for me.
12:36
